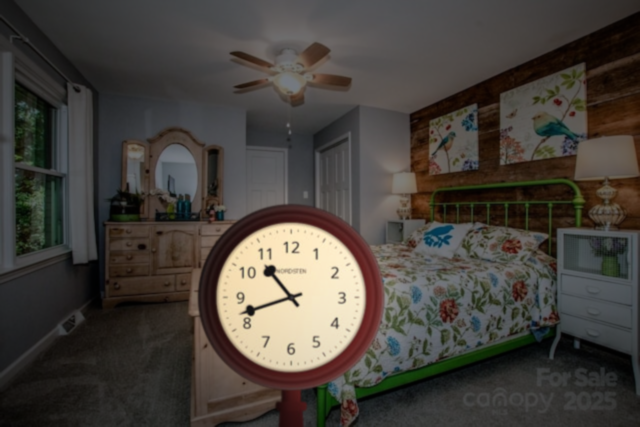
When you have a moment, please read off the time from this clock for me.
10:42
